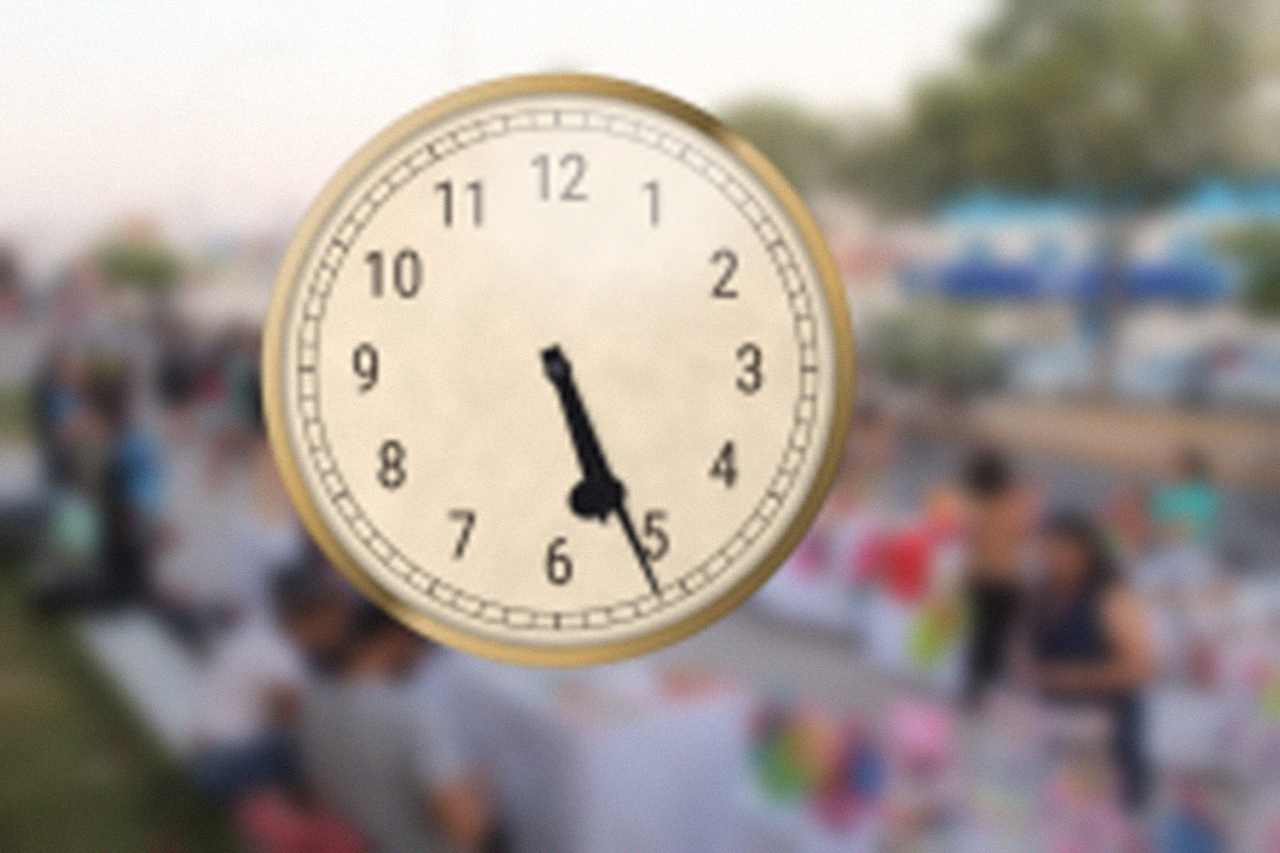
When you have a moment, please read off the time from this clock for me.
5:26
